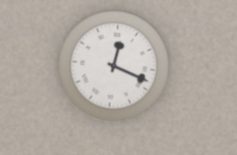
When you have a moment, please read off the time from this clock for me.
12:18
